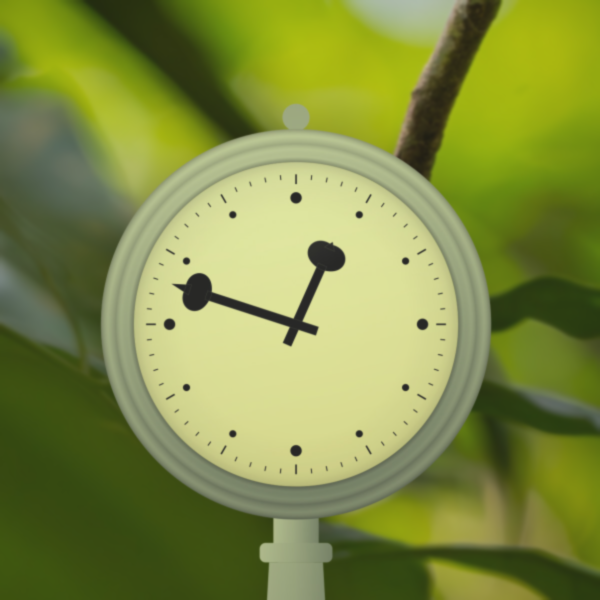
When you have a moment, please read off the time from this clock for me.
12:48
